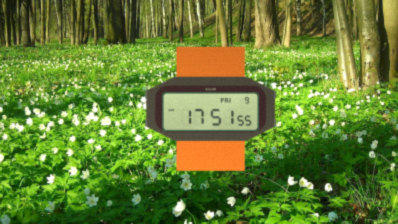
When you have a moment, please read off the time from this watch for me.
17:51:55
